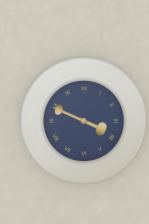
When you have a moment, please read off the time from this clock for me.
3:49
